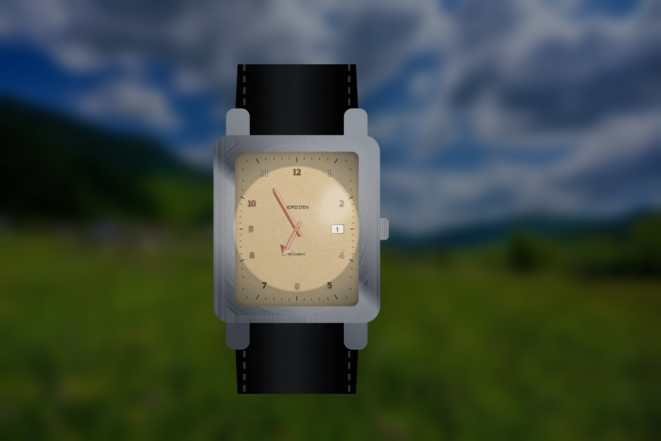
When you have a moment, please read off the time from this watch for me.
6:55
